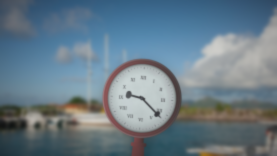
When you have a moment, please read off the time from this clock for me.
9:22
